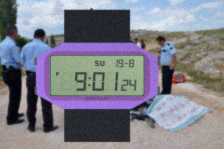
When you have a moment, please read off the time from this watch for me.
9:01:24
